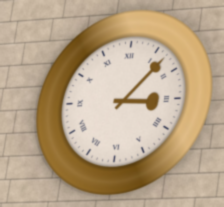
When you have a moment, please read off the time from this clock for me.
3:07
